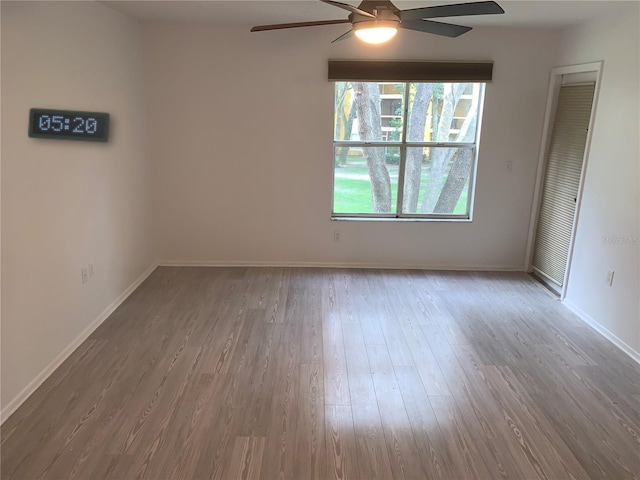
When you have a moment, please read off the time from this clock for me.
5:20
